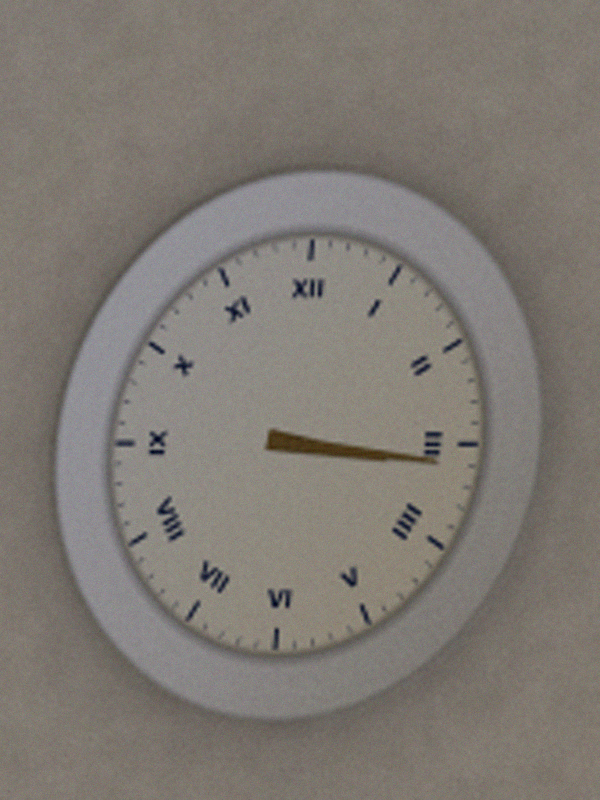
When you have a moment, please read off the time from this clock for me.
3:16
